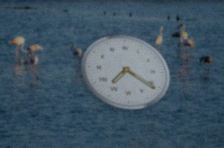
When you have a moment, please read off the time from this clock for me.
7:21
